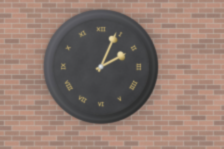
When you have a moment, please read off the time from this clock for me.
2:04
